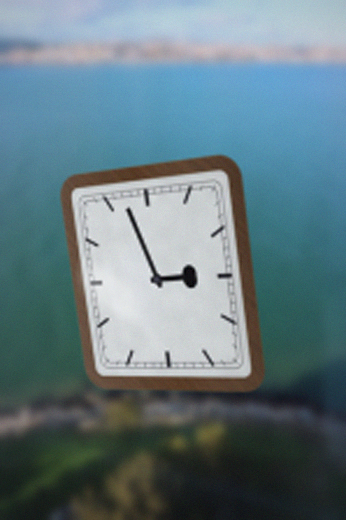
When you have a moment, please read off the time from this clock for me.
2:57
